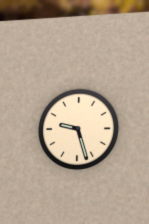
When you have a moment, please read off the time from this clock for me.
9:27
